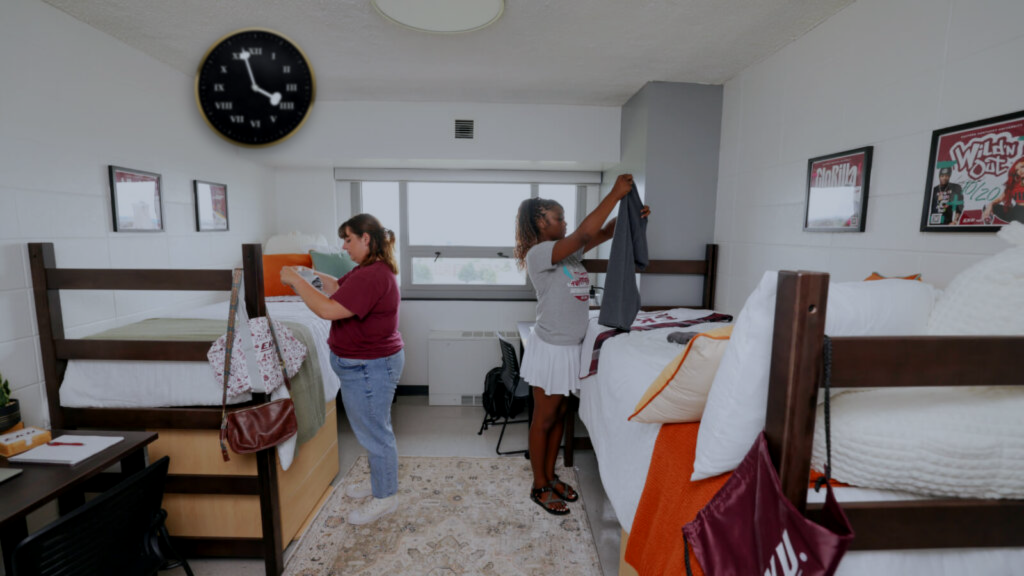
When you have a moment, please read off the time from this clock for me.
3:57
